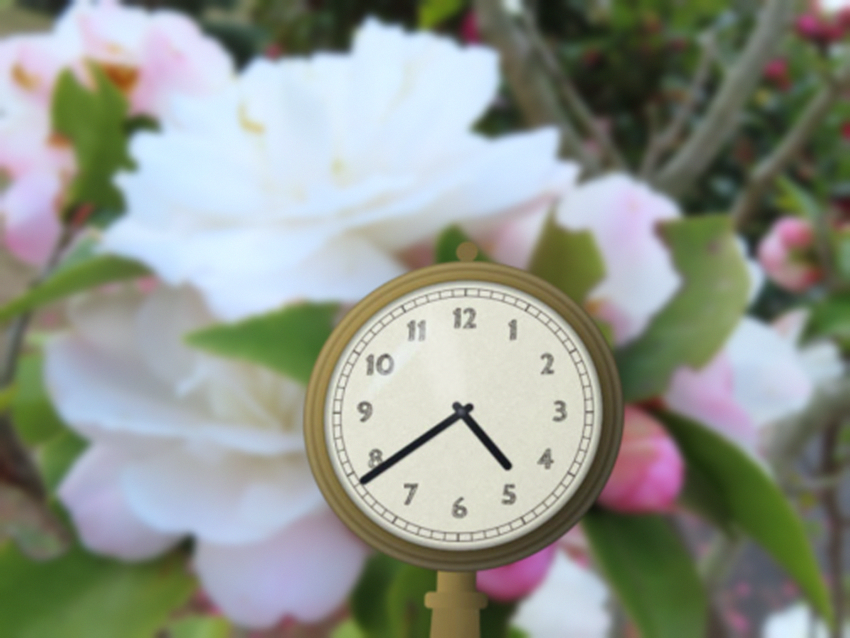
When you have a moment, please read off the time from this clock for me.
4:39
